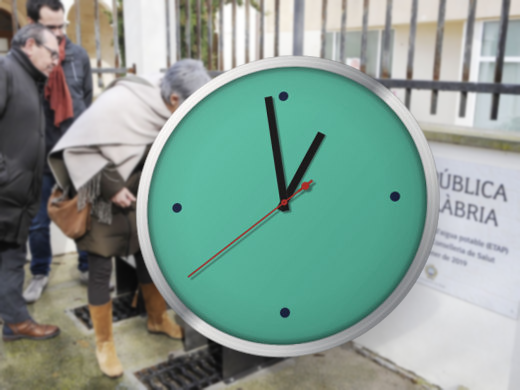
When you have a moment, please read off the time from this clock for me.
12:58:39
